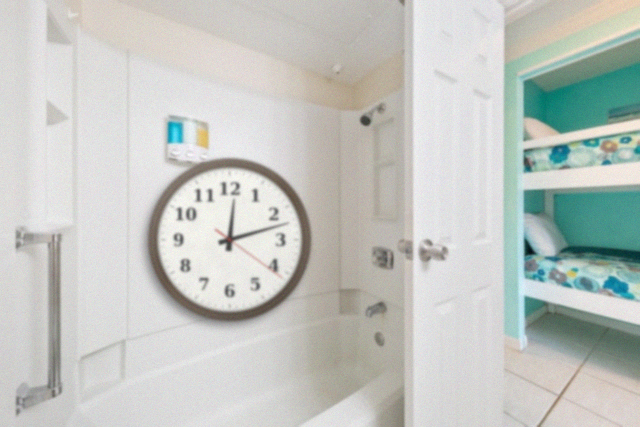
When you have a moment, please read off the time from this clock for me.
12:12:21
